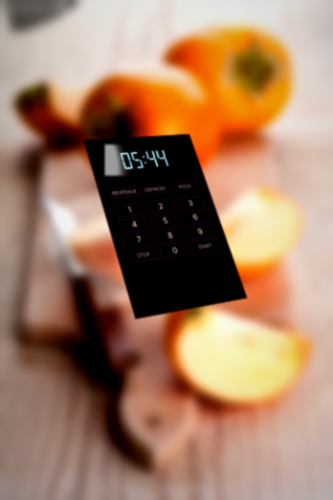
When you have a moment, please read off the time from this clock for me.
5:44
